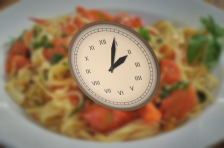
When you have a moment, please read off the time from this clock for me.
2:04
